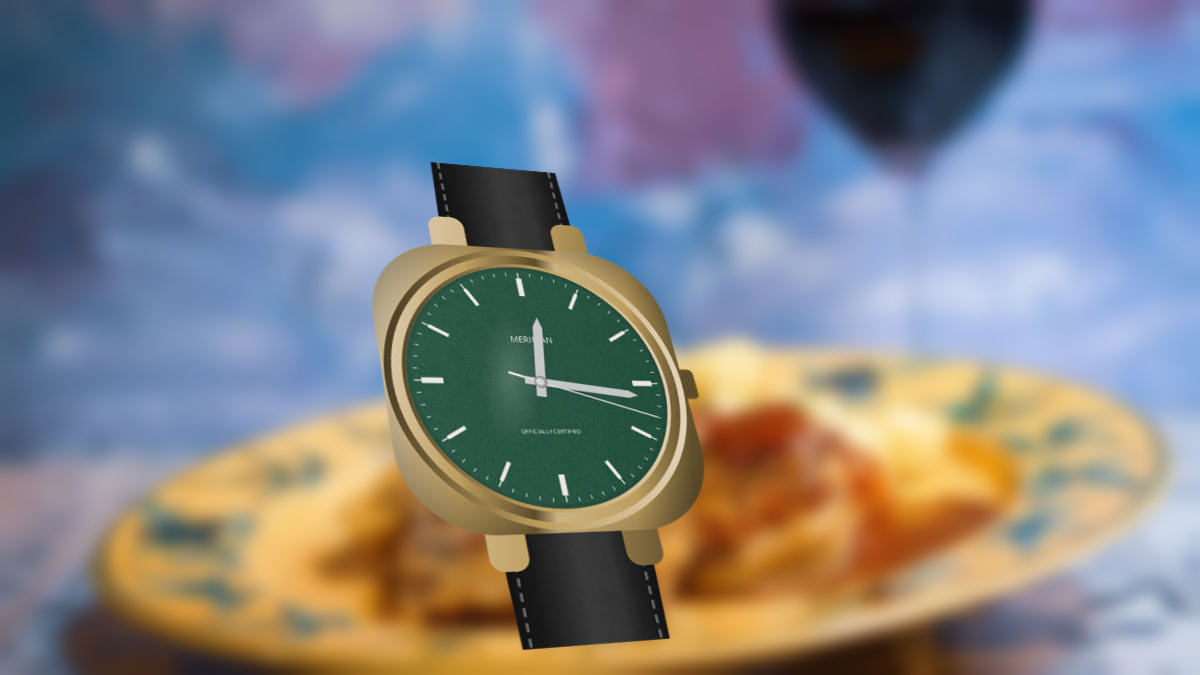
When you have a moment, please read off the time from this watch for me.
12:16:18
